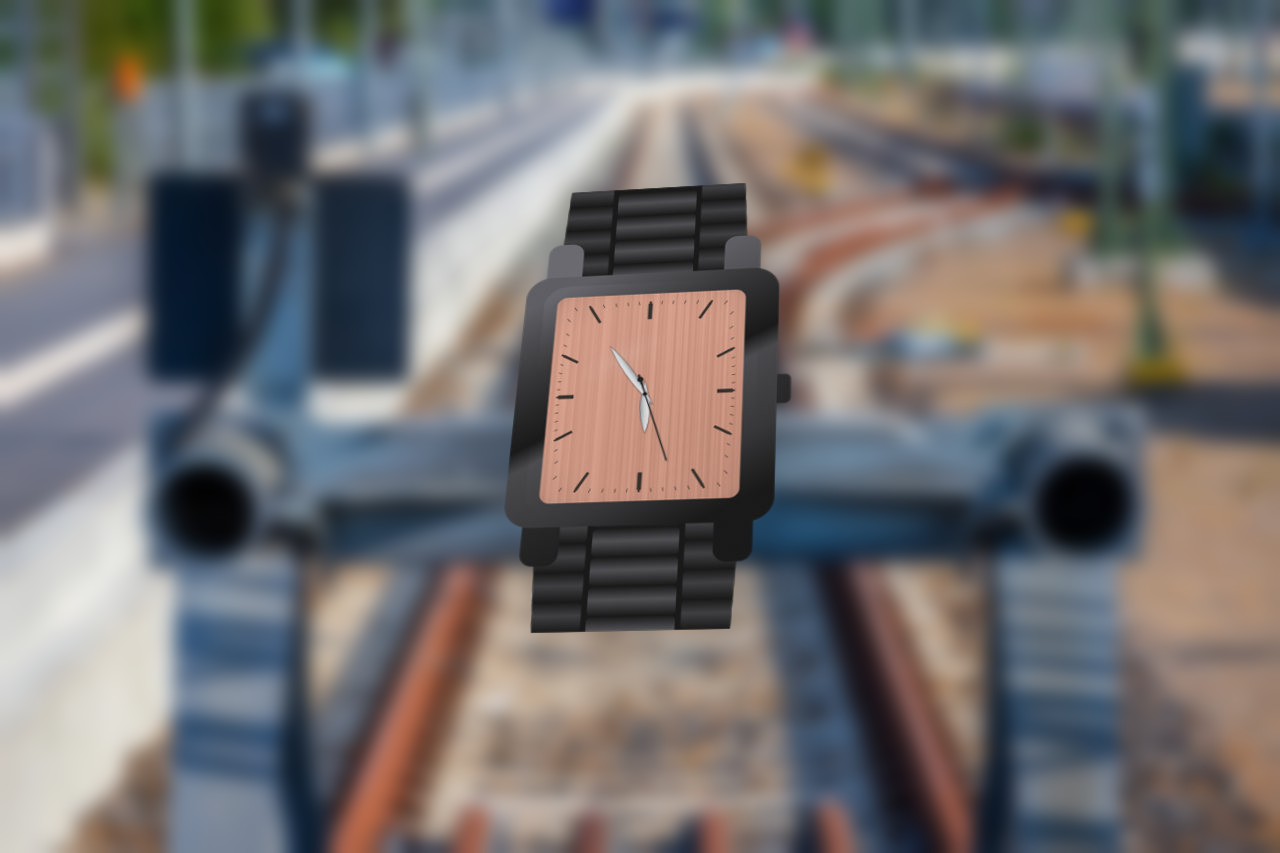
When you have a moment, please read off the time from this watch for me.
5:54:27
